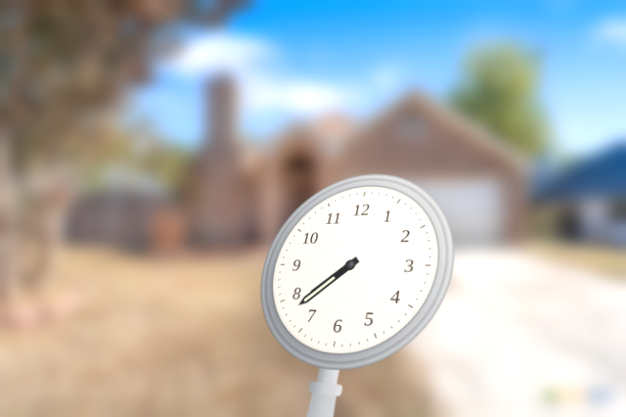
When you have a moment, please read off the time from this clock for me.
7:38
